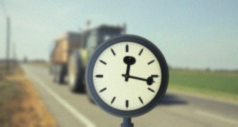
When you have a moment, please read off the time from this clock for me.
12:17
